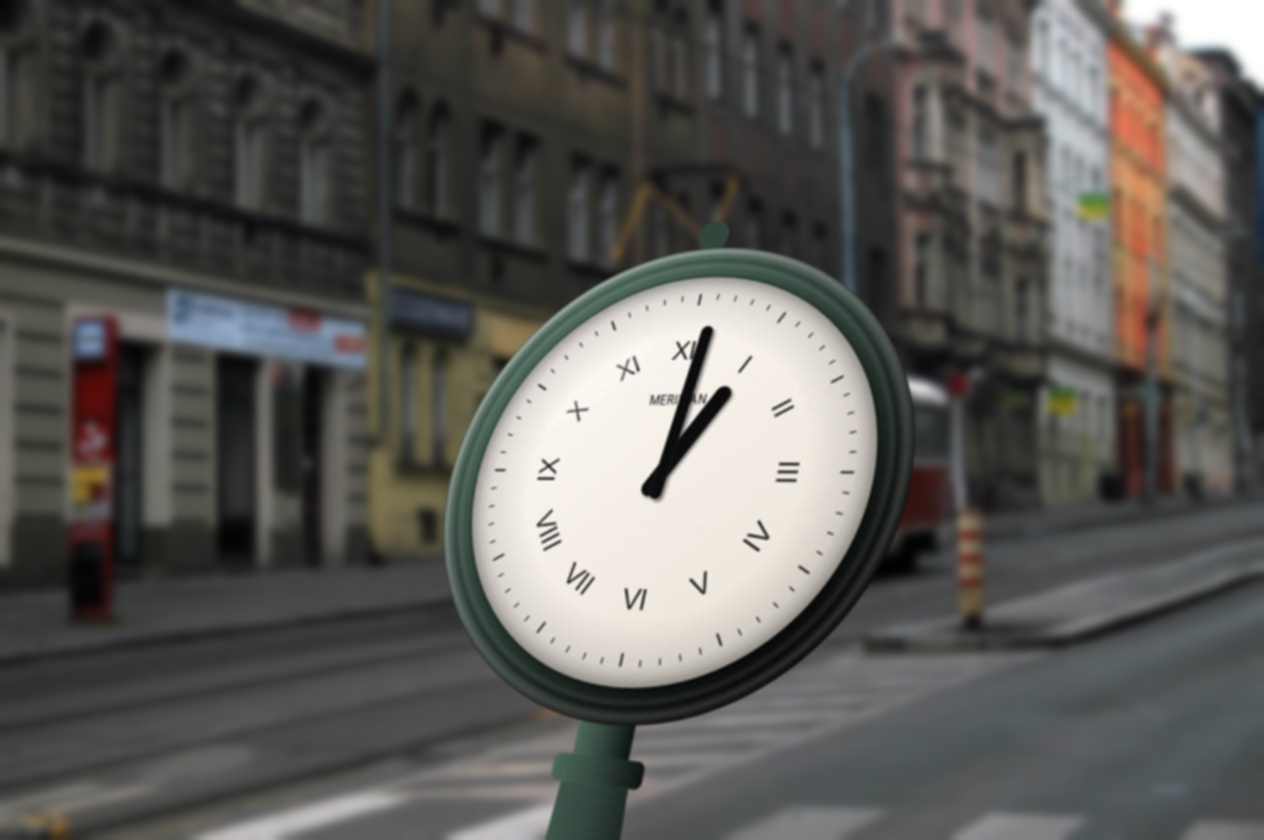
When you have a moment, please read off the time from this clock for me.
1:01
